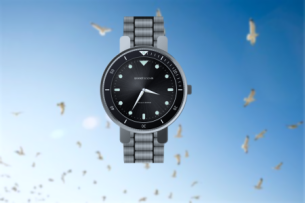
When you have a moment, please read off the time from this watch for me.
3:35
